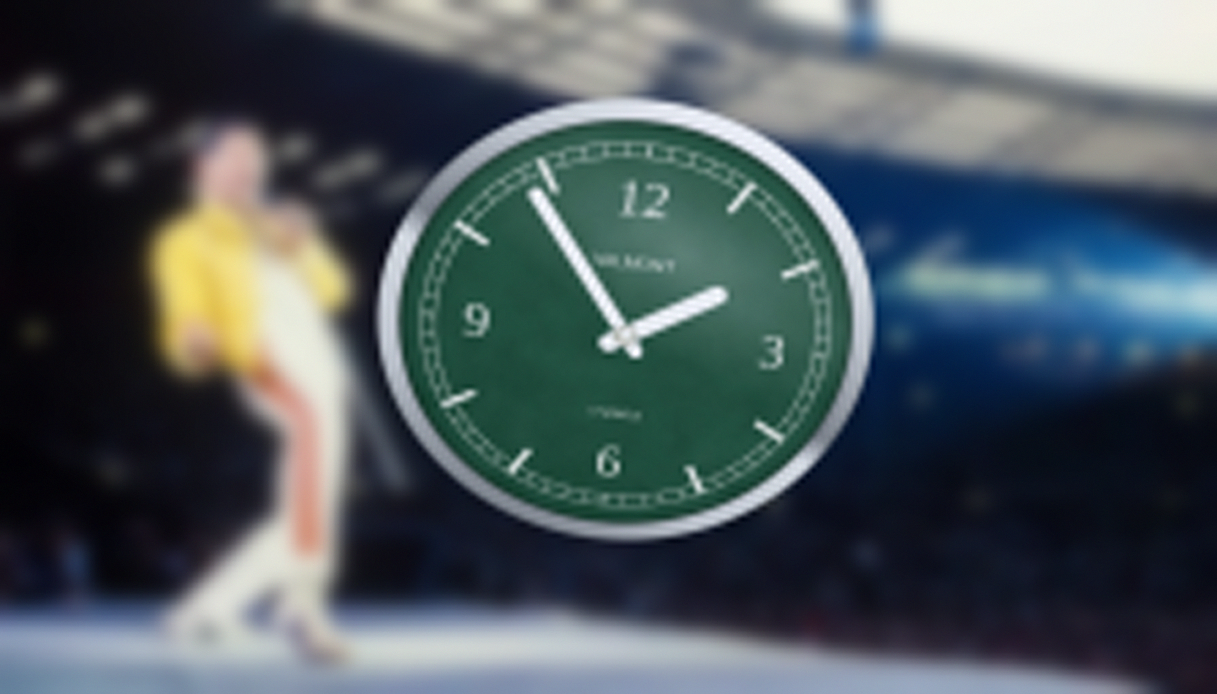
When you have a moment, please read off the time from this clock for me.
1:54
